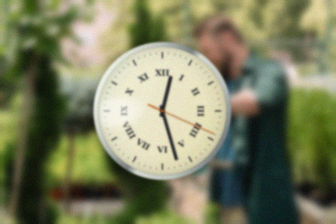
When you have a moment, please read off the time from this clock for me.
12:27:19
